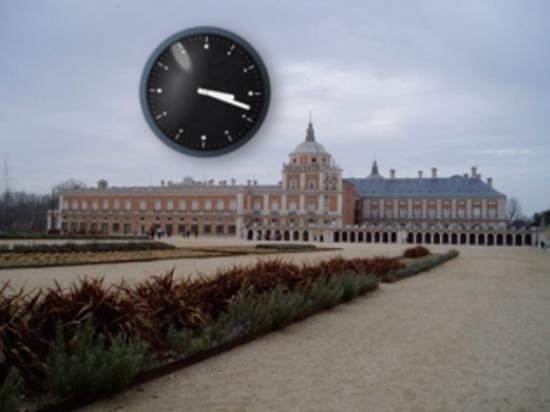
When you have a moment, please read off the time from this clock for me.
3:18
